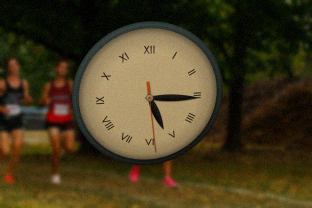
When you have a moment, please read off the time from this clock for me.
5:15:29
